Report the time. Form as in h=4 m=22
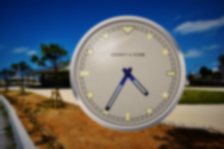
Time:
h=4 m=35
